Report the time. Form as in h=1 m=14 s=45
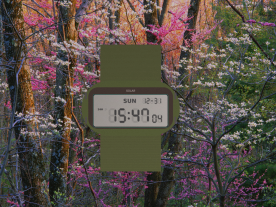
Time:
h=15 m=47 s=4
